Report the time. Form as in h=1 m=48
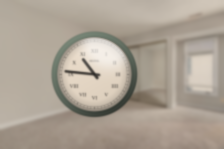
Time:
h=10 m=46
